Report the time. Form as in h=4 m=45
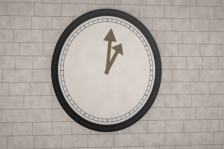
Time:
h=1 m=1
